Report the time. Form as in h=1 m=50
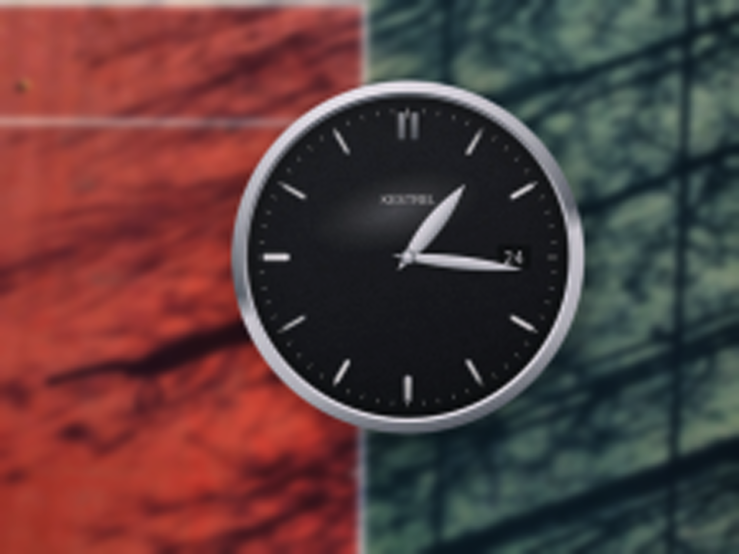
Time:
h=1 m=16
